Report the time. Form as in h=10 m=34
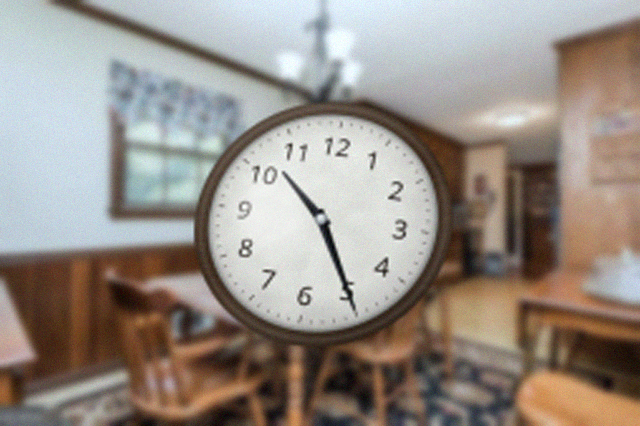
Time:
h=10 m=25
